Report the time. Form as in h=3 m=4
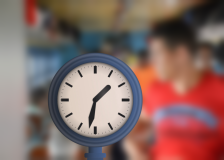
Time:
h=1 m=32
